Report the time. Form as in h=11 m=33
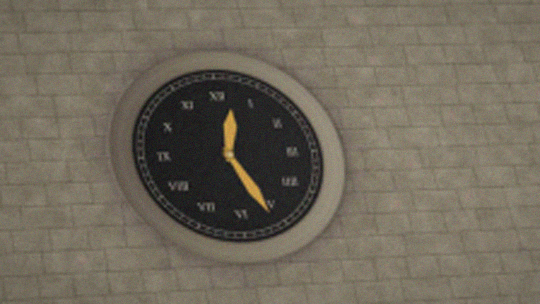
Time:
h=12 m=26
